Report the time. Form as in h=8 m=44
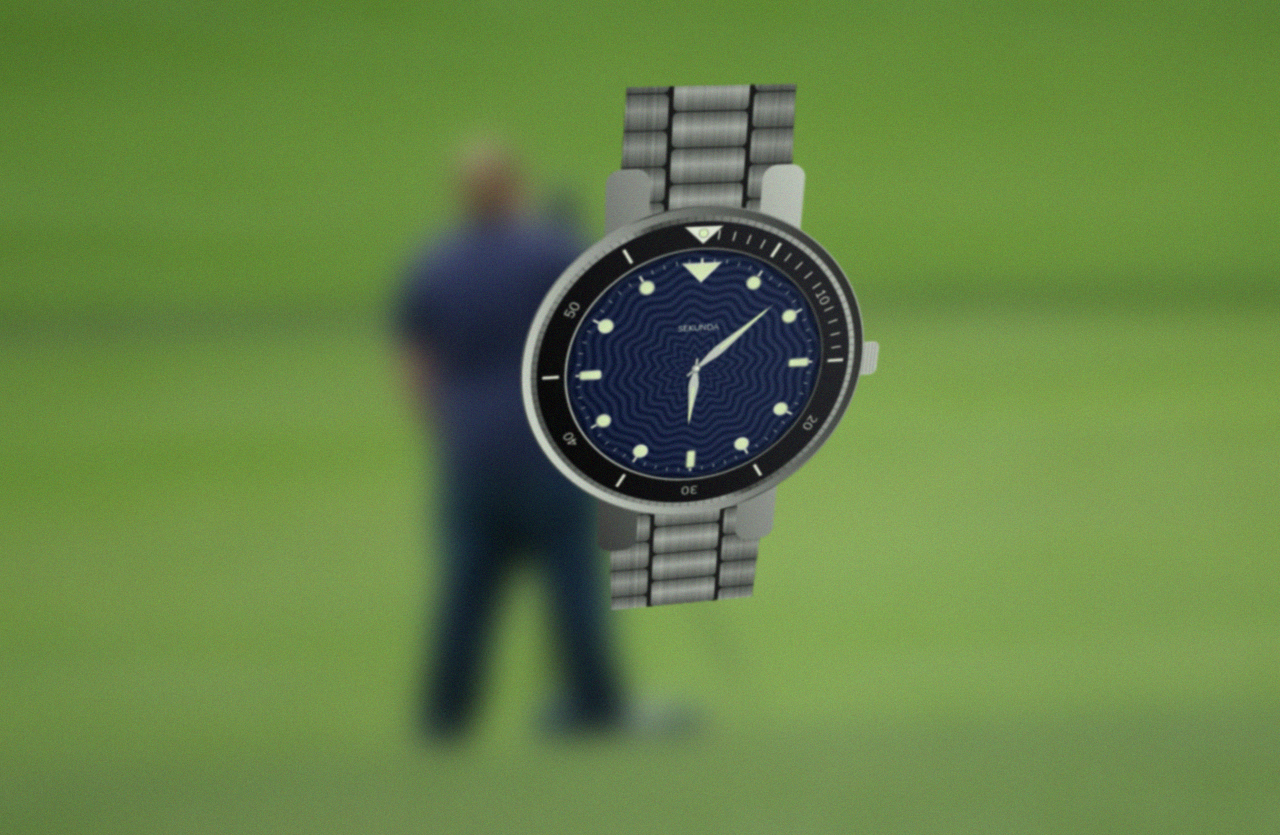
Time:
h=6 m=8
